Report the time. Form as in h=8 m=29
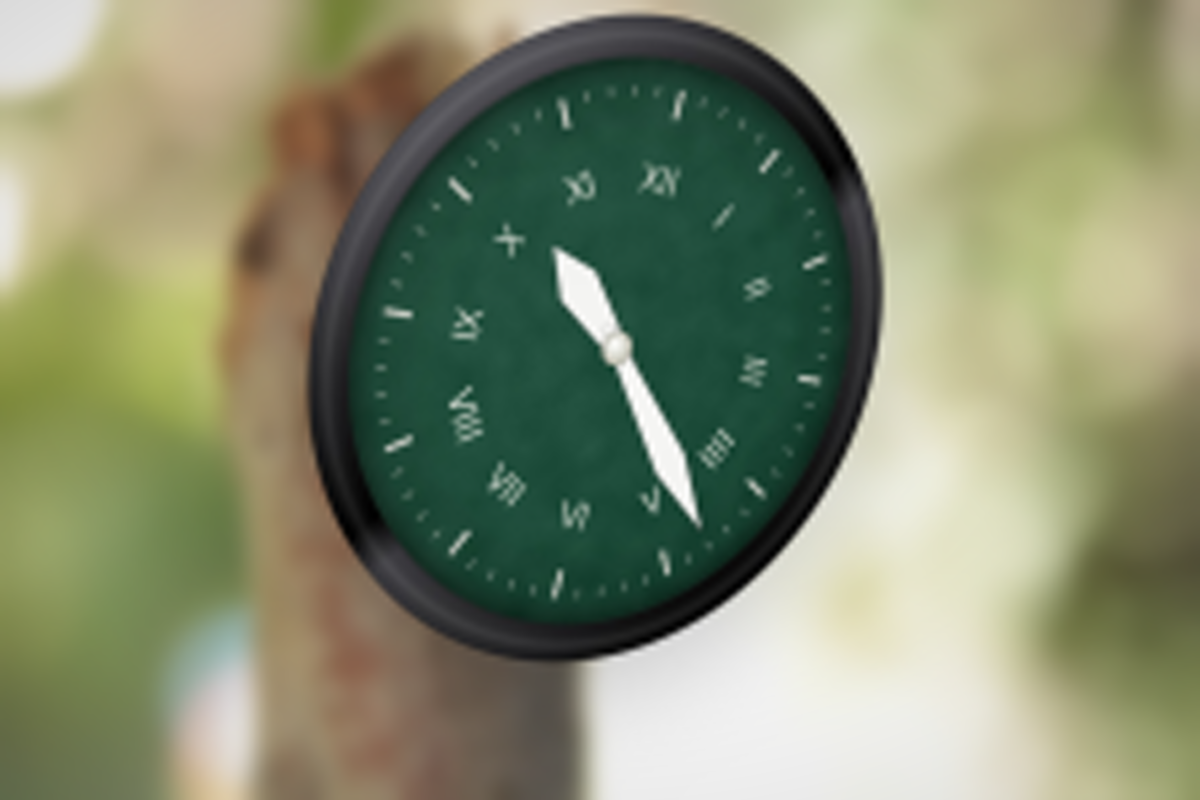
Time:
h=10 m=23
